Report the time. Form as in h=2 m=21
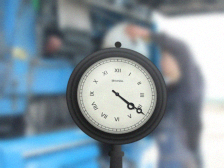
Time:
h=4 m=21
